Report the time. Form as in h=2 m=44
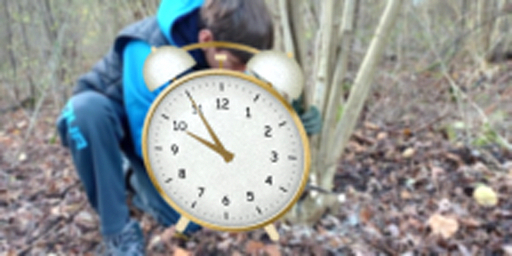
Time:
h=9 m=55
